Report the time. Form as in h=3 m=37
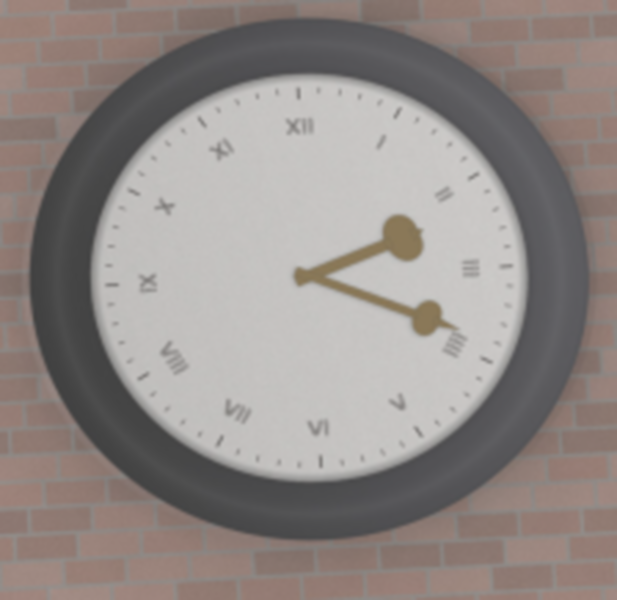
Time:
h=2 m=19
